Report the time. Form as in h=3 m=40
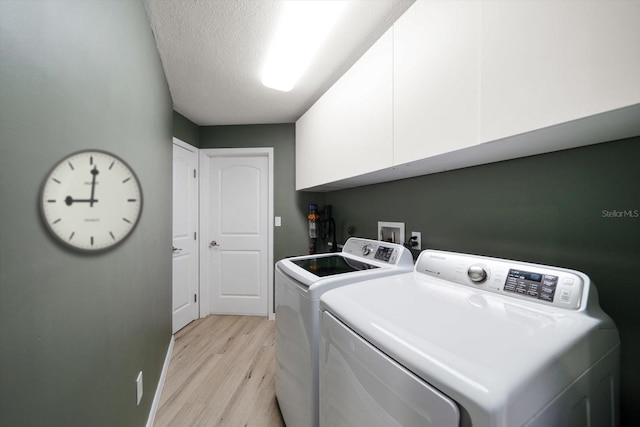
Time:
h=9 m=1
